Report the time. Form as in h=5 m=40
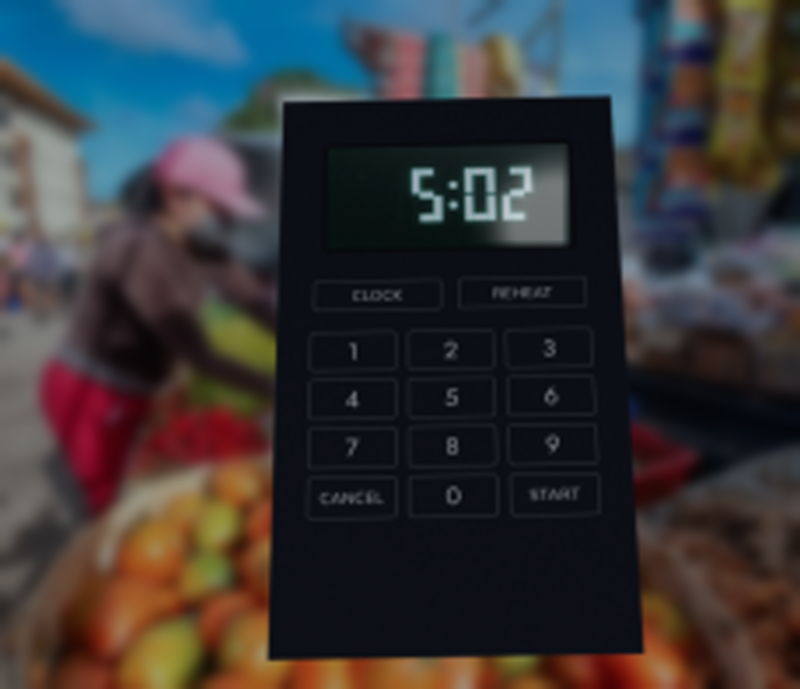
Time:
h=5 m=2
